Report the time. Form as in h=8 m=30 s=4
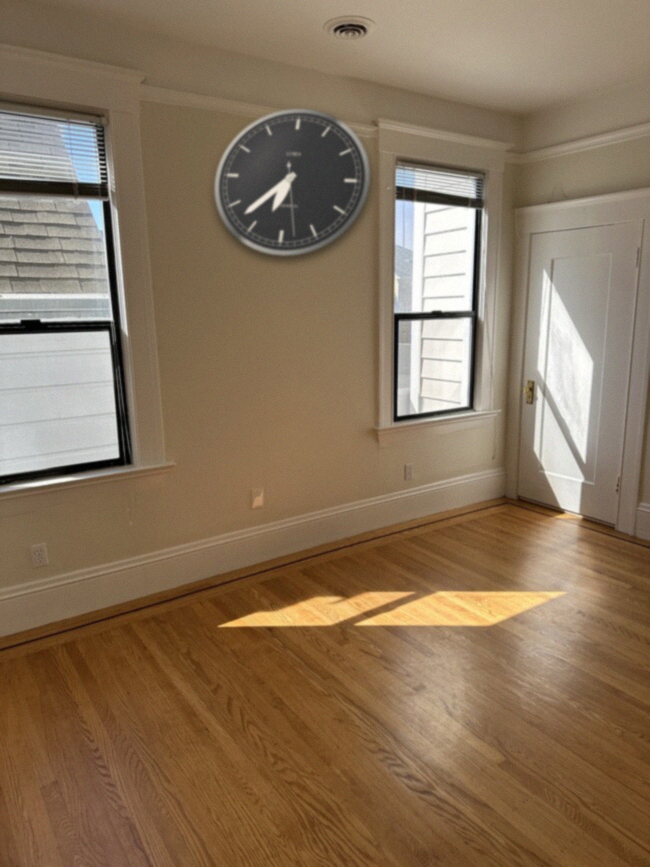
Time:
h=6 m=37 s=28
